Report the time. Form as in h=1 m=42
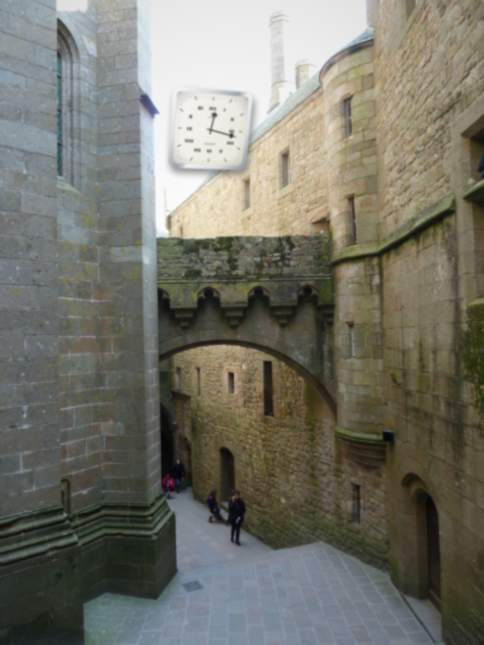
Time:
h=12 m=17
